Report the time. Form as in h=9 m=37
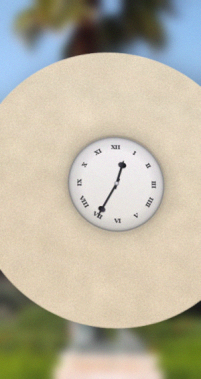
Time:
h=12 m=35
